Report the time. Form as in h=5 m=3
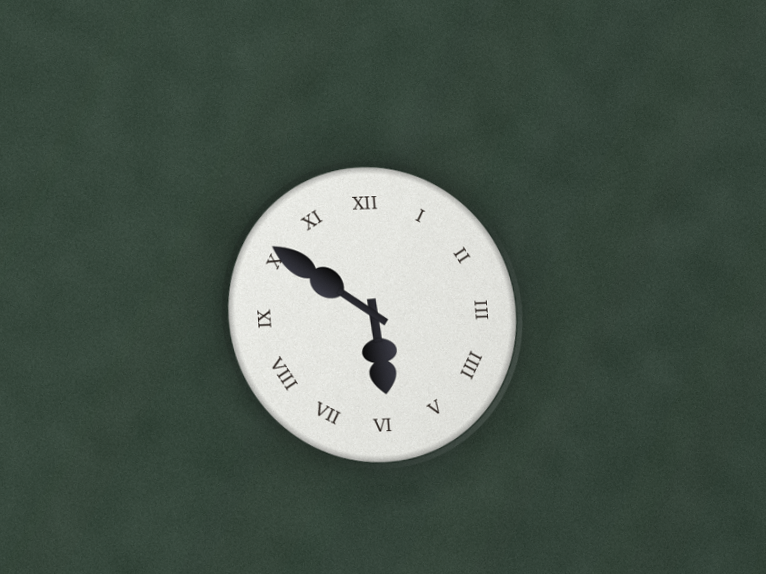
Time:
h=5 m=51
